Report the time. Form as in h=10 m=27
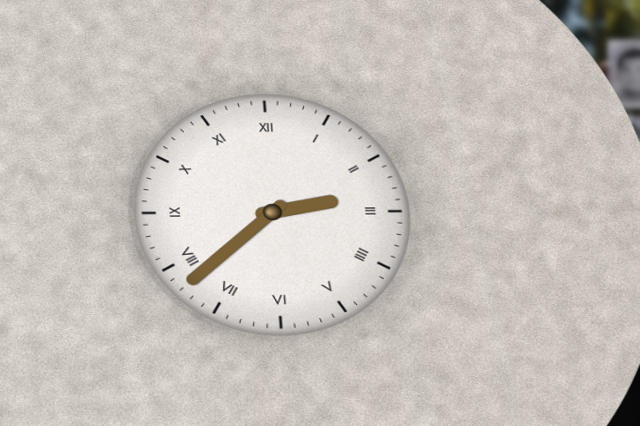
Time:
h=2 m=38
